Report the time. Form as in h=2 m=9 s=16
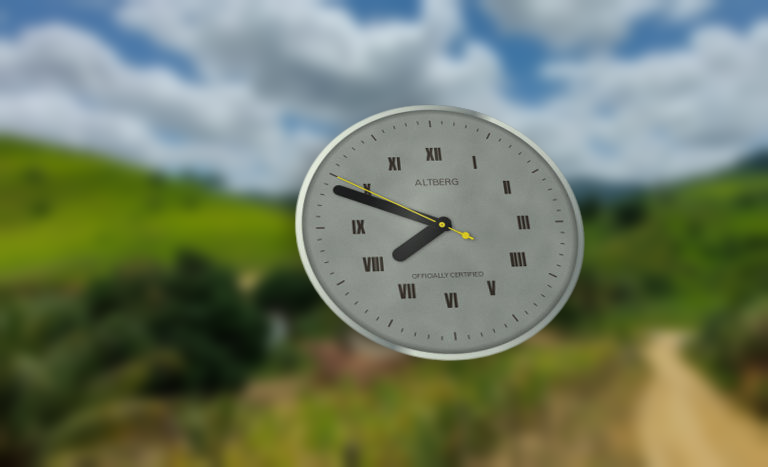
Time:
h=7 m=48 s=50
